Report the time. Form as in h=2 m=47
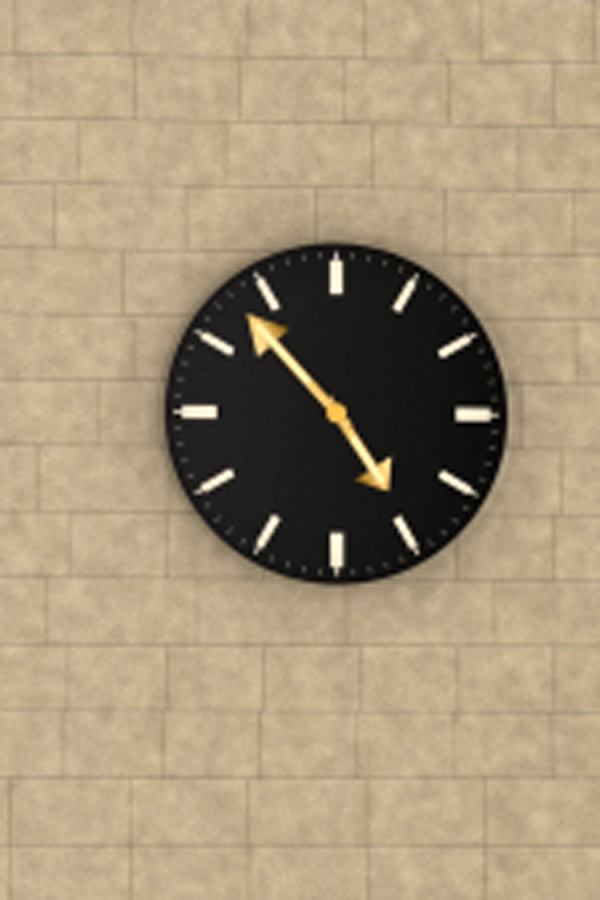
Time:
h=4 m=53
